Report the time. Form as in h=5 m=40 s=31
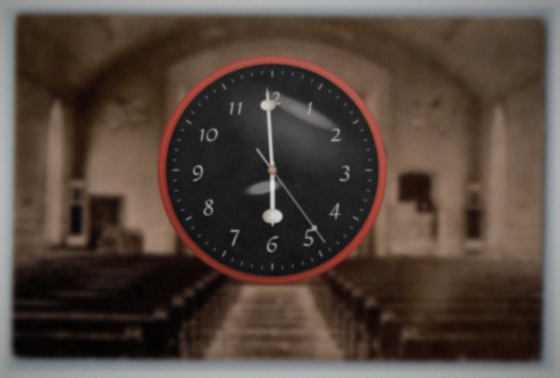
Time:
h=5 m=59 s=24
